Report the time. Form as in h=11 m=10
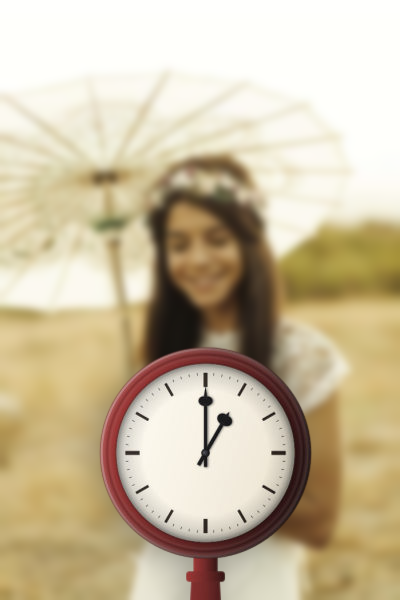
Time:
h=1 m=0
